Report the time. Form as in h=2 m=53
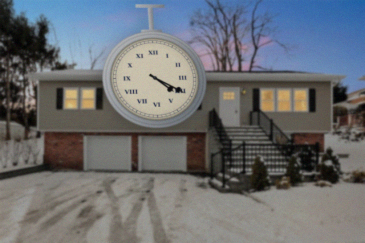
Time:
h=4 m=20
